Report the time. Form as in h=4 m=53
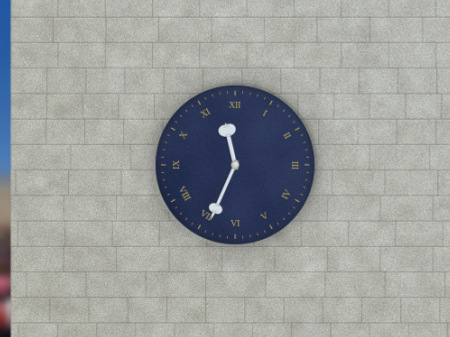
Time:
h=11 m=34
